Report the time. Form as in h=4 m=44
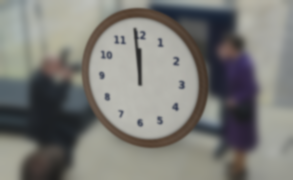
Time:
h=11 m=59
